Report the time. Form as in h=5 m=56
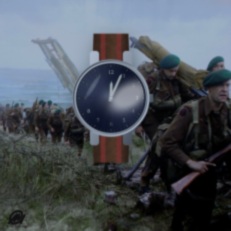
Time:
h=12 m=4
